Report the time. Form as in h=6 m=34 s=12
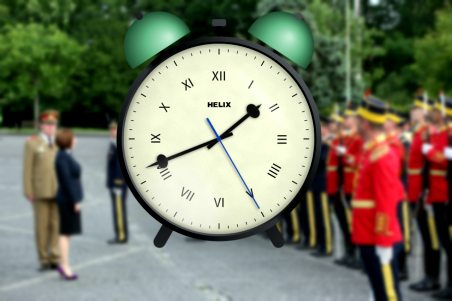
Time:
h=1 m=41 s=25
